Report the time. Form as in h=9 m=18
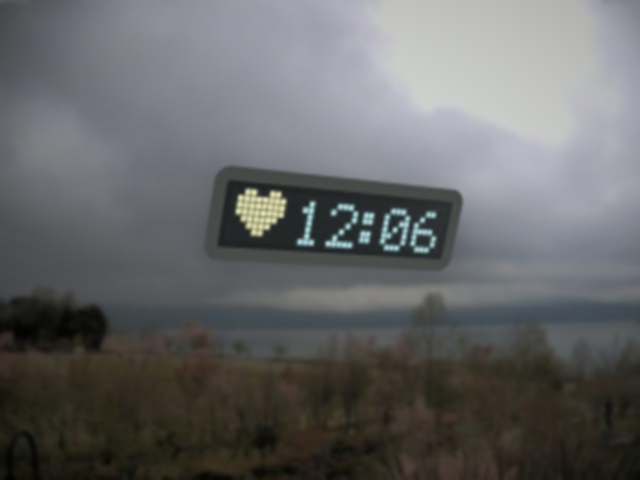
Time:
h=12 m=6
